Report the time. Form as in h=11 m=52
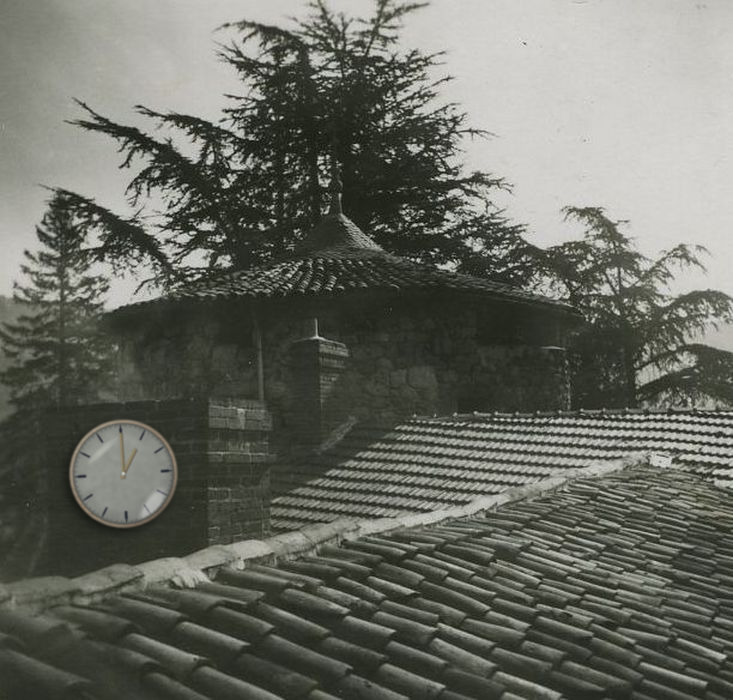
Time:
h=1 m=0
